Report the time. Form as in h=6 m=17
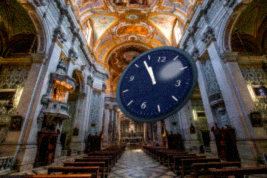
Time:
h=10 m=53
